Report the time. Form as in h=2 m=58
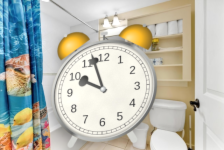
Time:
h=9 m=57
